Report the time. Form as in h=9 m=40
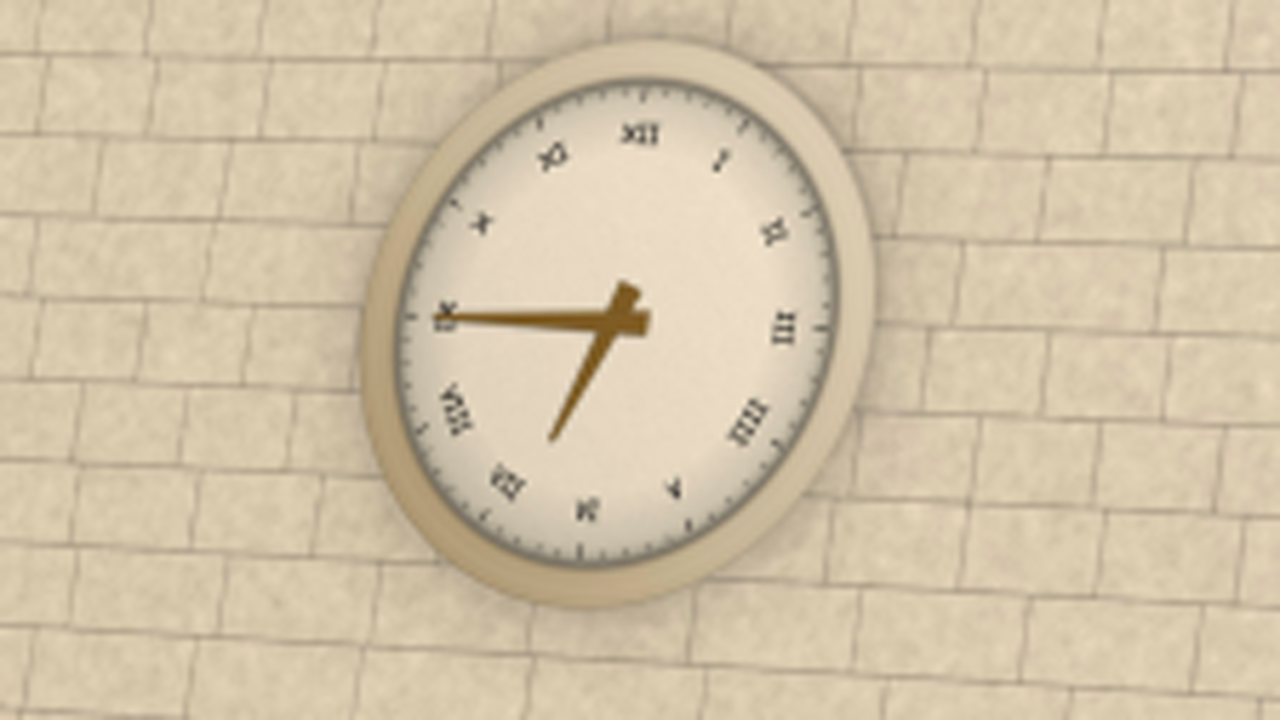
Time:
h=6 m=45
